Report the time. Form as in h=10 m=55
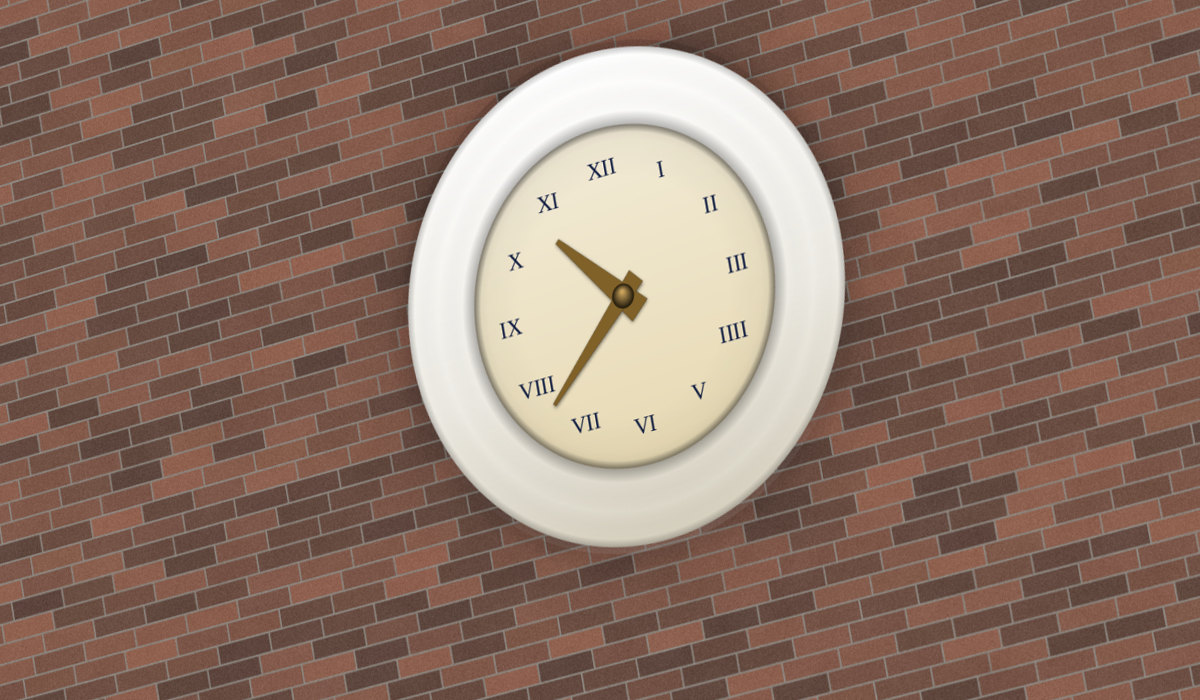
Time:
h=10 m=38
